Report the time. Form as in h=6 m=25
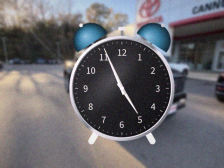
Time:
h=4 m=56
